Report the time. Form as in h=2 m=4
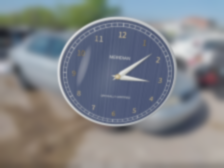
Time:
h=3 m=8
